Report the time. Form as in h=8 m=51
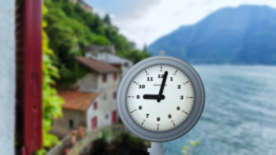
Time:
h=9 m=2
